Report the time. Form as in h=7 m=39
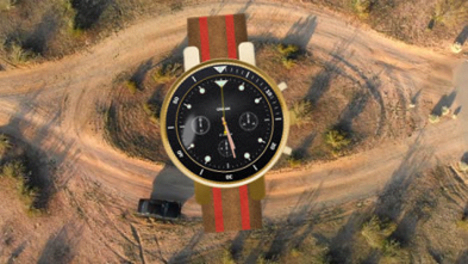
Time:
h=5 m=28
